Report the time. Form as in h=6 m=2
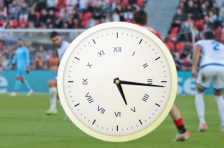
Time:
h=5 m=16
